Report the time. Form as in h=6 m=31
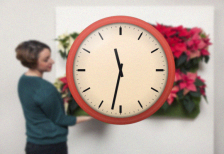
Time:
h=11 m=32
